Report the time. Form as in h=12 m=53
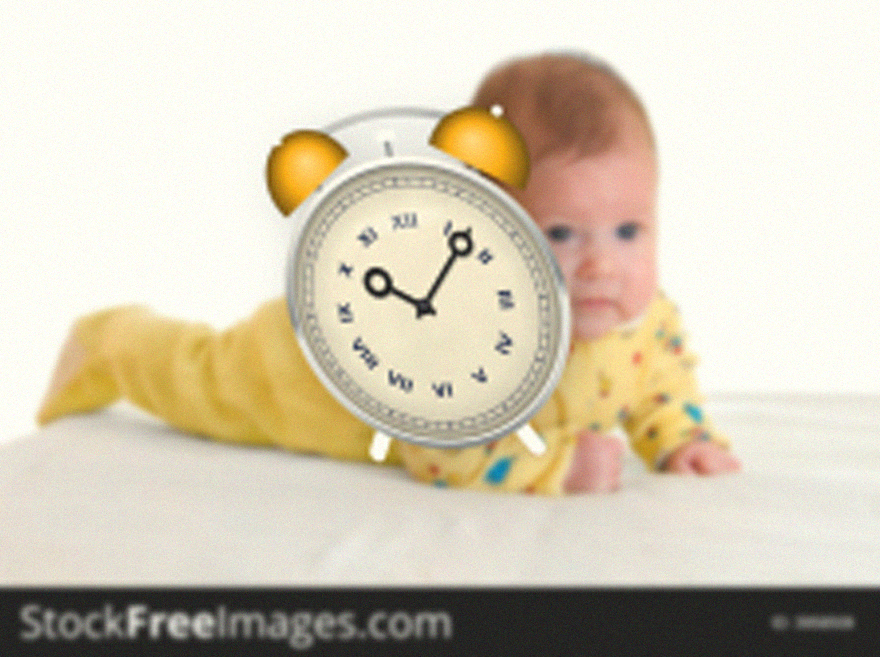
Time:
h=10 m=7
